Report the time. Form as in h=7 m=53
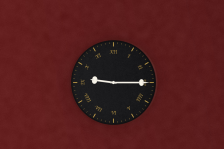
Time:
h=9 m=15
